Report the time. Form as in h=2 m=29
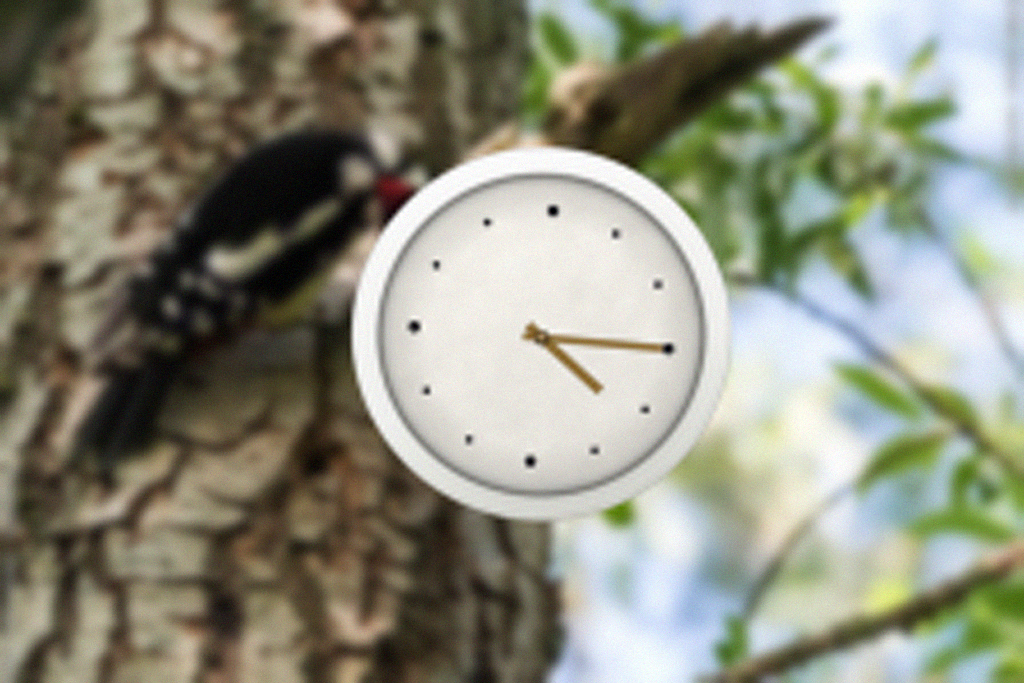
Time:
h=4 m=15
